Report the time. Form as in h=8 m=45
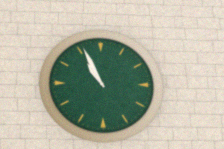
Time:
h=10 m=56
